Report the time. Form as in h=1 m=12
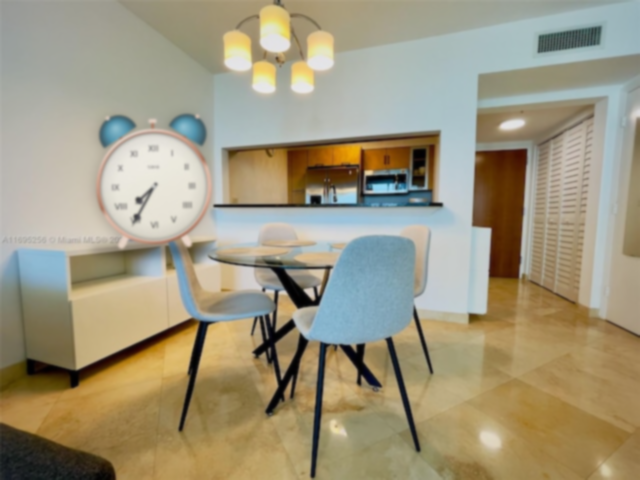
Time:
h=7 m=35
